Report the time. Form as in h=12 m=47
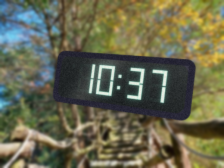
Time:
h=10 m=37
